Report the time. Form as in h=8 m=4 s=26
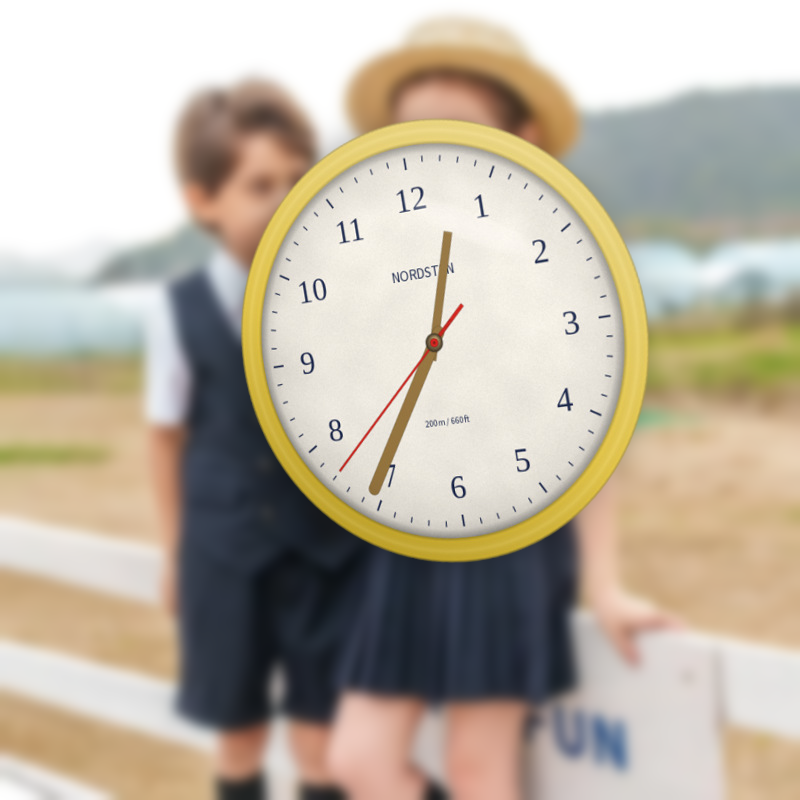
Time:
h=12 m=35 s=38
